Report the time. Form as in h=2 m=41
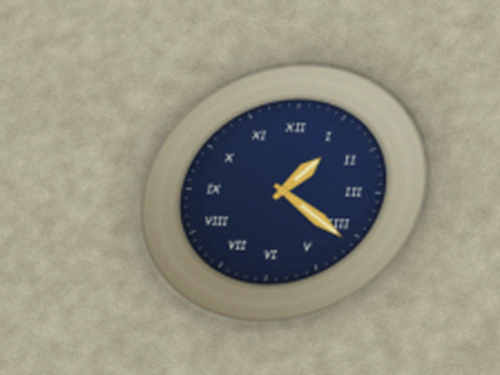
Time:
h=1 m=21
